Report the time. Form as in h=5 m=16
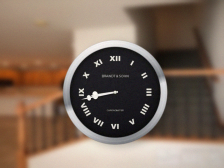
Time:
h=8 m=43
